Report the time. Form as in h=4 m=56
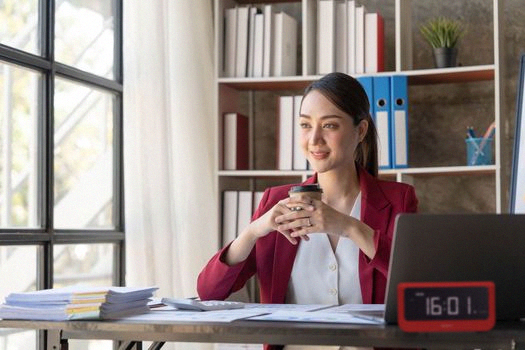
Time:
h=16 m=1
